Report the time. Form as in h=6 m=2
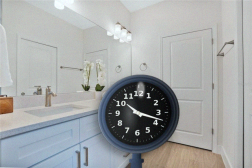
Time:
h=10 m=18
